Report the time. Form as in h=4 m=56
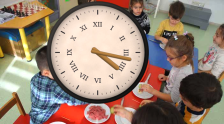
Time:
h=4 m=17
